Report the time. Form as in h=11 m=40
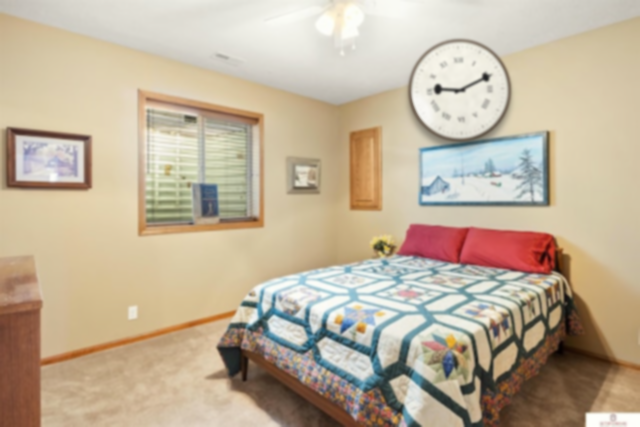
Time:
h=9 m=11
